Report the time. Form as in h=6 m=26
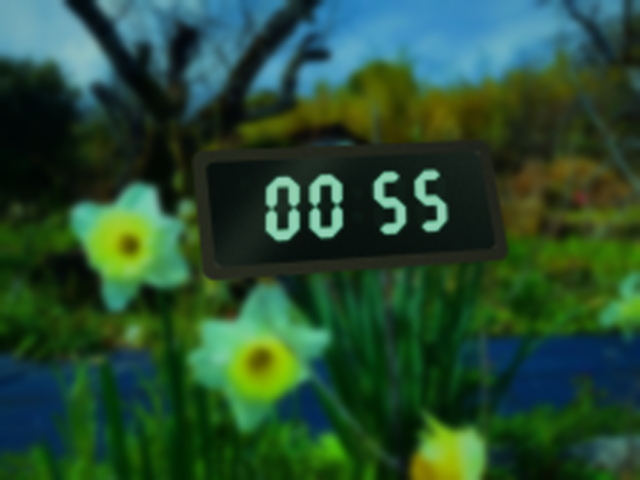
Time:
h=0 m=55
